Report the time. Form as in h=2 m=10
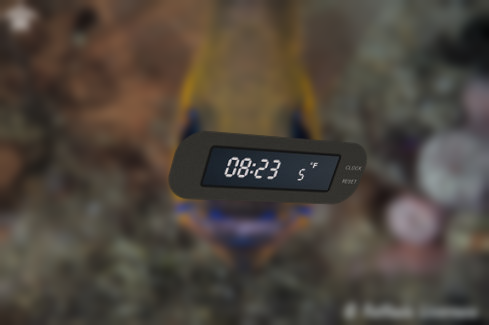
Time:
h=8 m=23
